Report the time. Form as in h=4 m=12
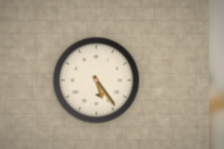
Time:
h=5 m=24
